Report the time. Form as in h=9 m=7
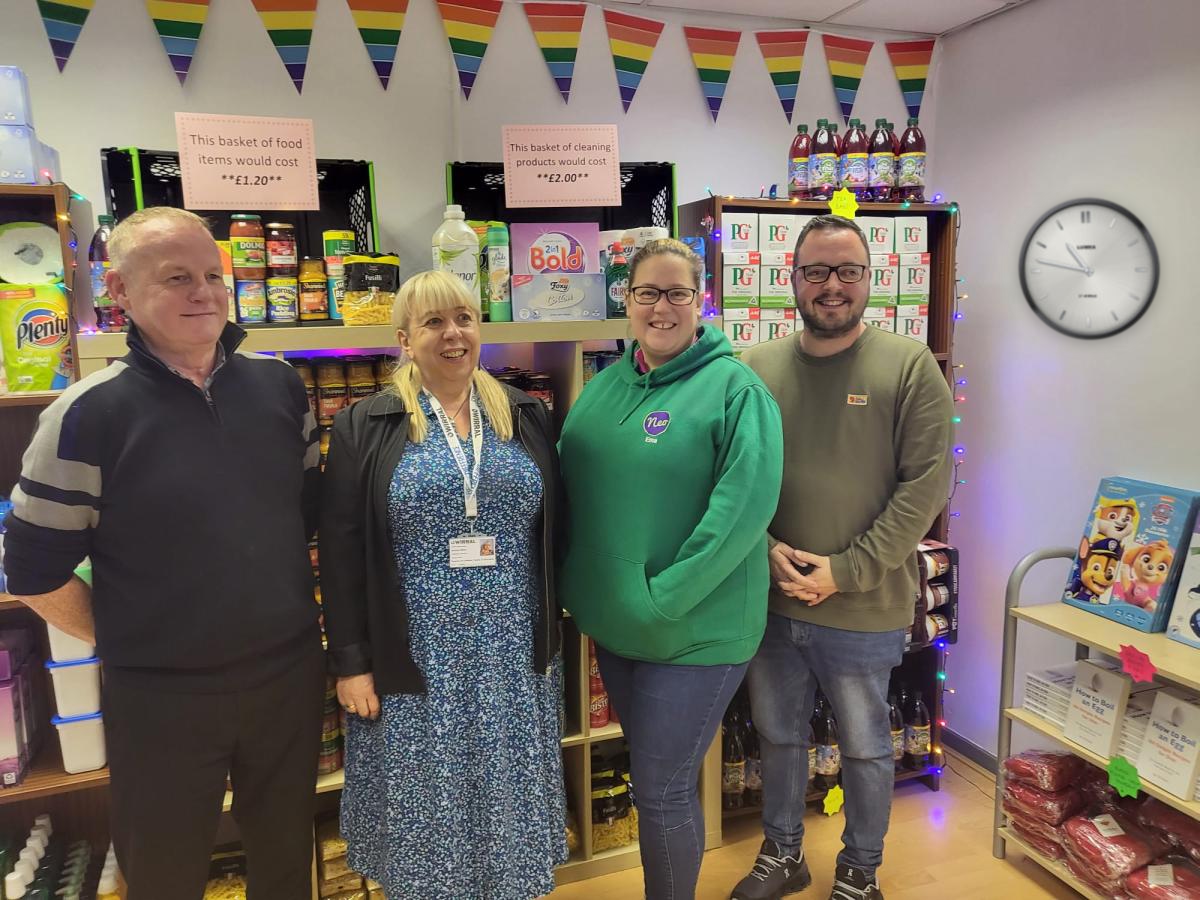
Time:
h=10 m=47
